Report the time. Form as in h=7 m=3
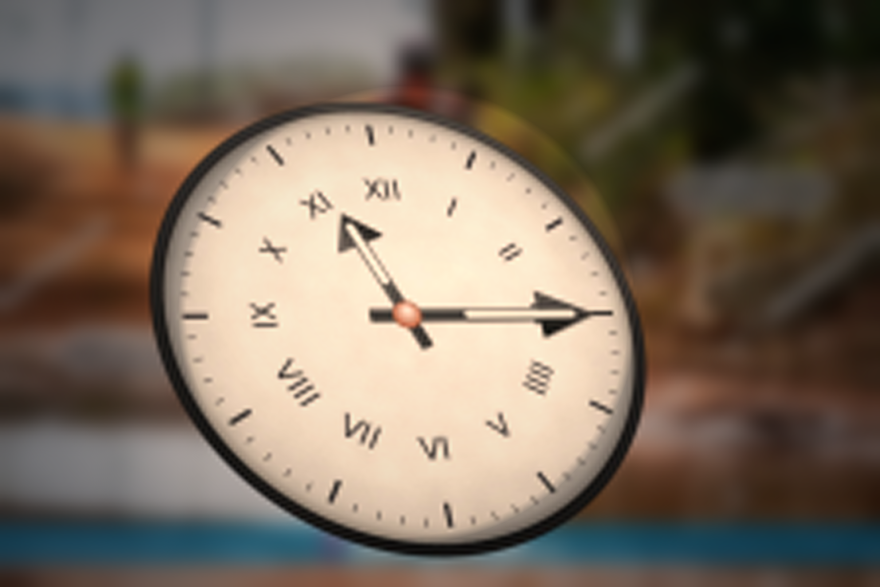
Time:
h=11 m=15
